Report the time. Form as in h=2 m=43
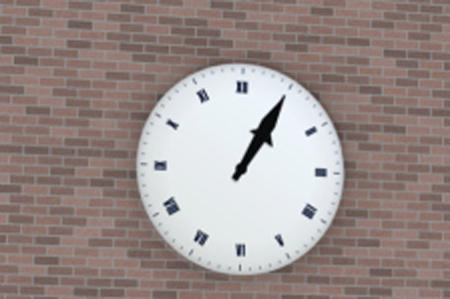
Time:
h=1 m=5
